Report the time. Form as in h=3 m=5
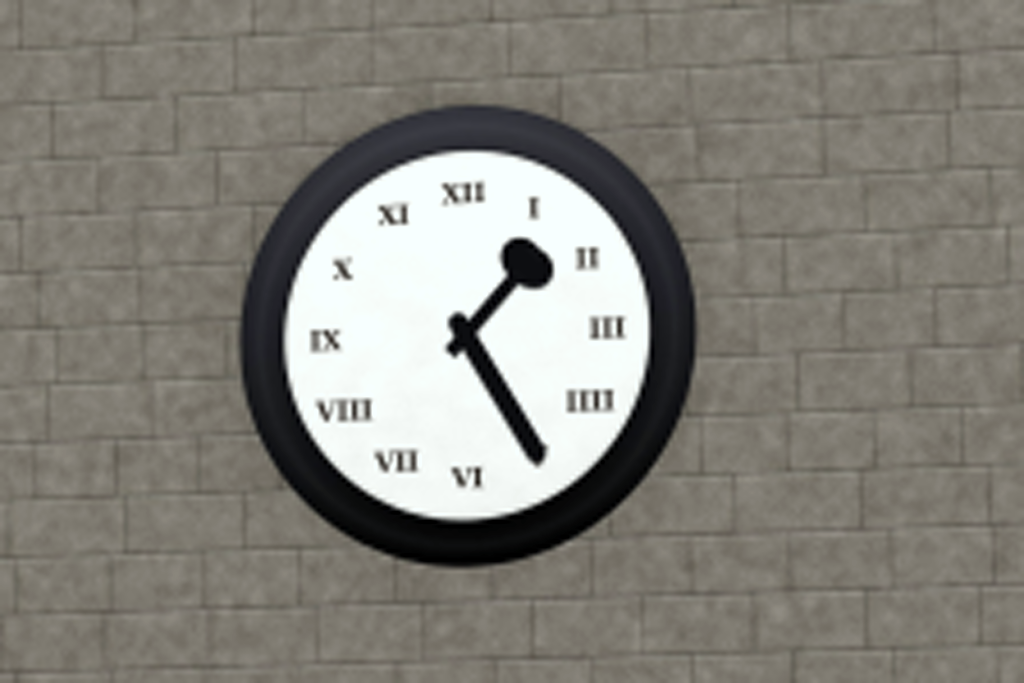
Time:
h=1 m=25
